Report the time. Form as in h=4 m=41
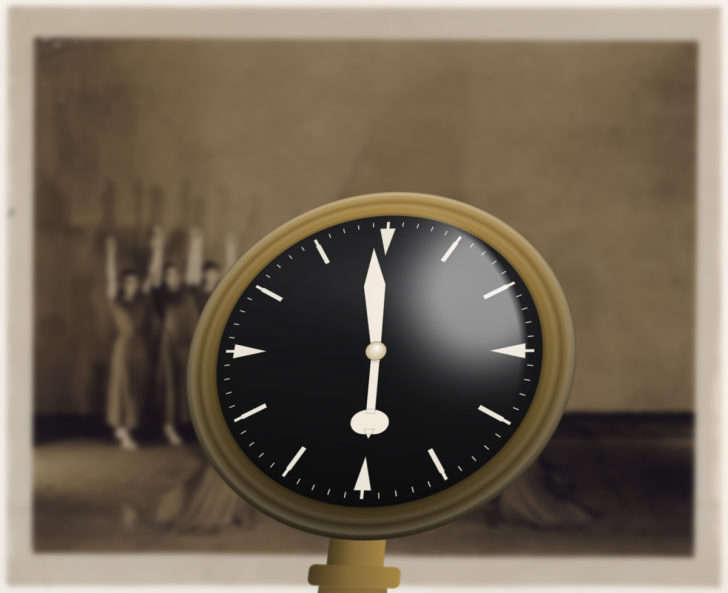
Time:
h=5 m=59
